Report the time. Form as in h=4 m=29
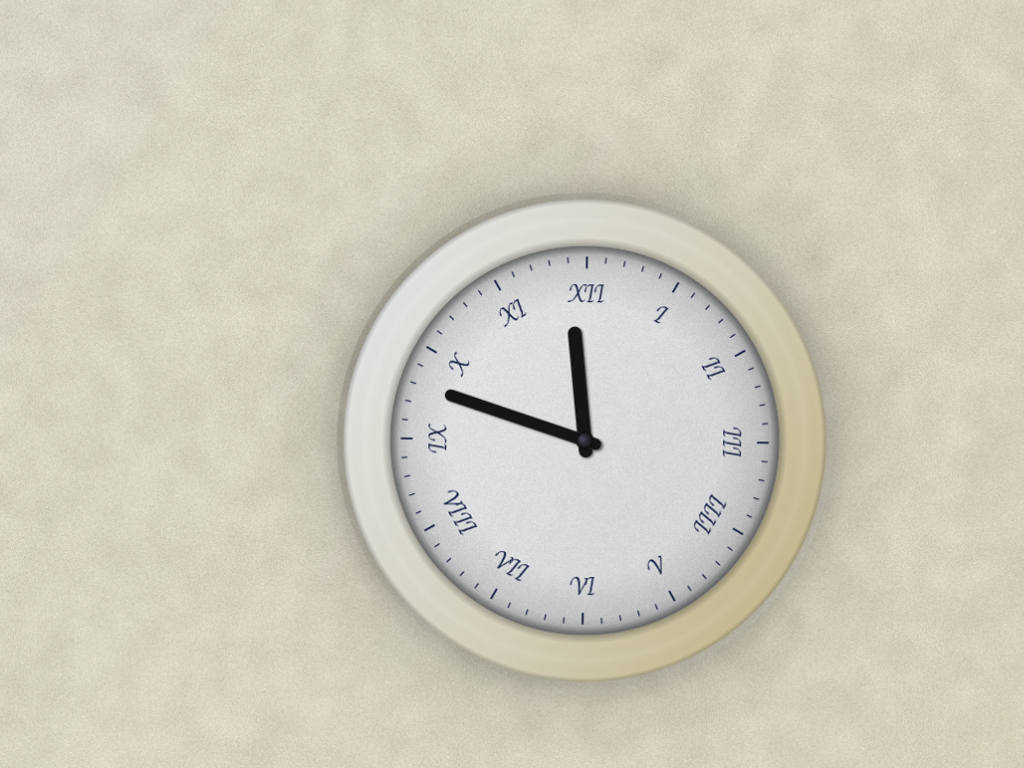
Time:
h=11 m=48
